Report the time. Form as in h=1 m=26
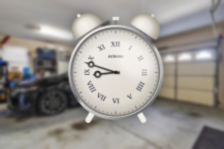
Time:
h=8 m=48
